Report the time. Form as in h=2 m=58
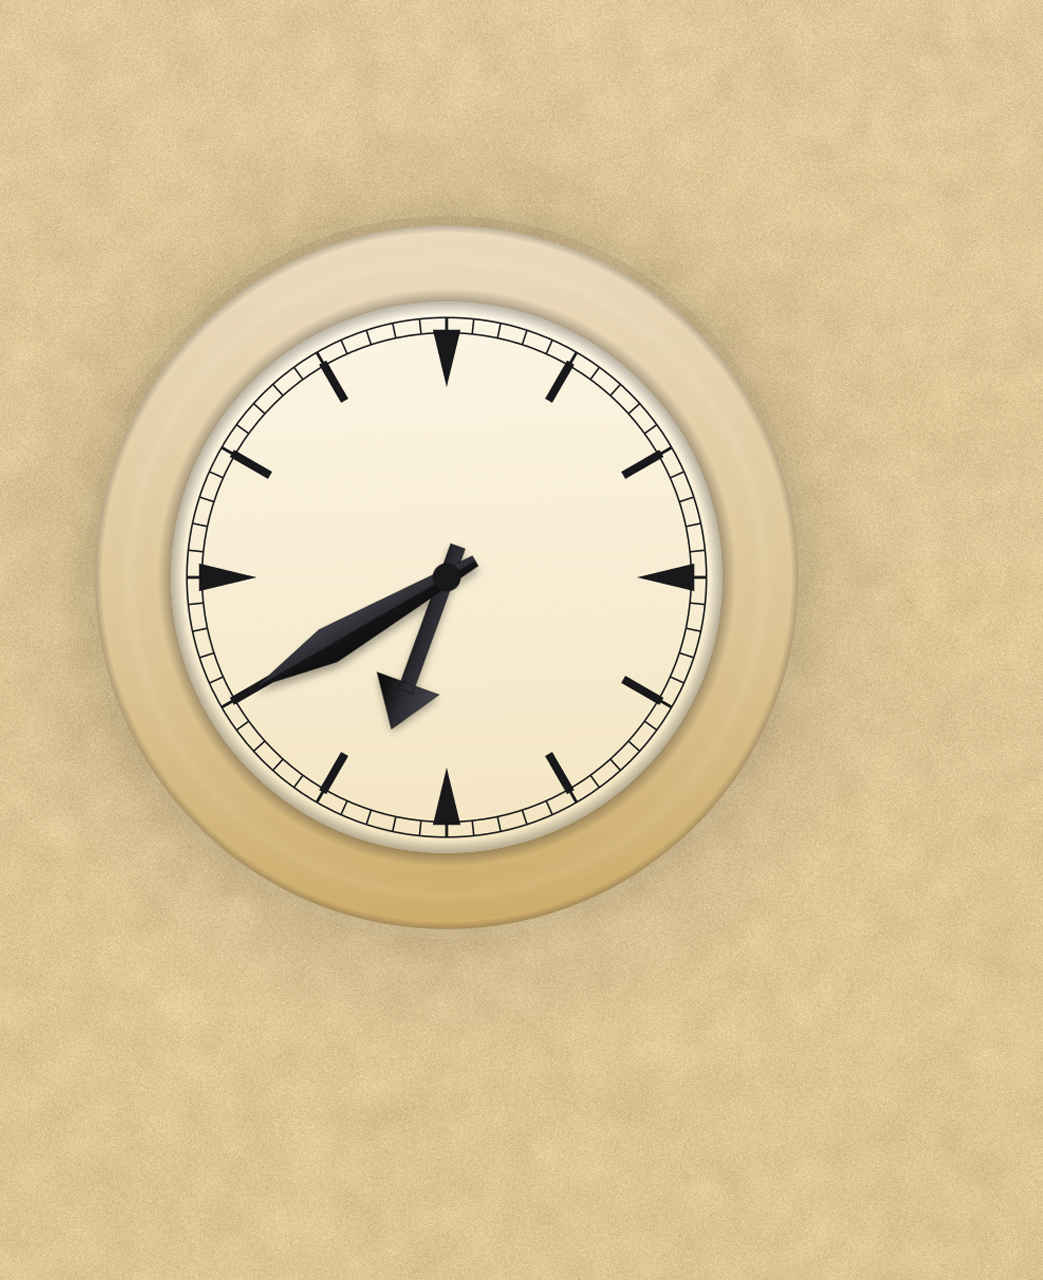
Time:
h=6 m=40
